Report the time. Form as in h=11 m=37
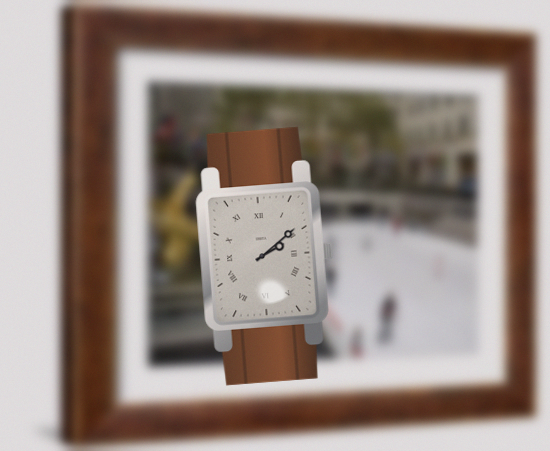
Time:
h=2 m=9
